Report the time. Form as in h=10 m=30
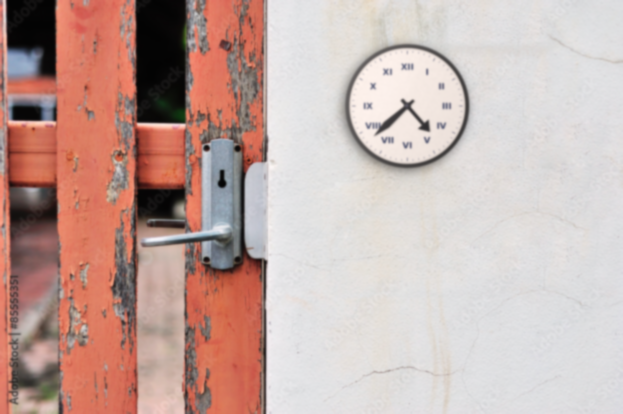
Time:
h=4 m=38
